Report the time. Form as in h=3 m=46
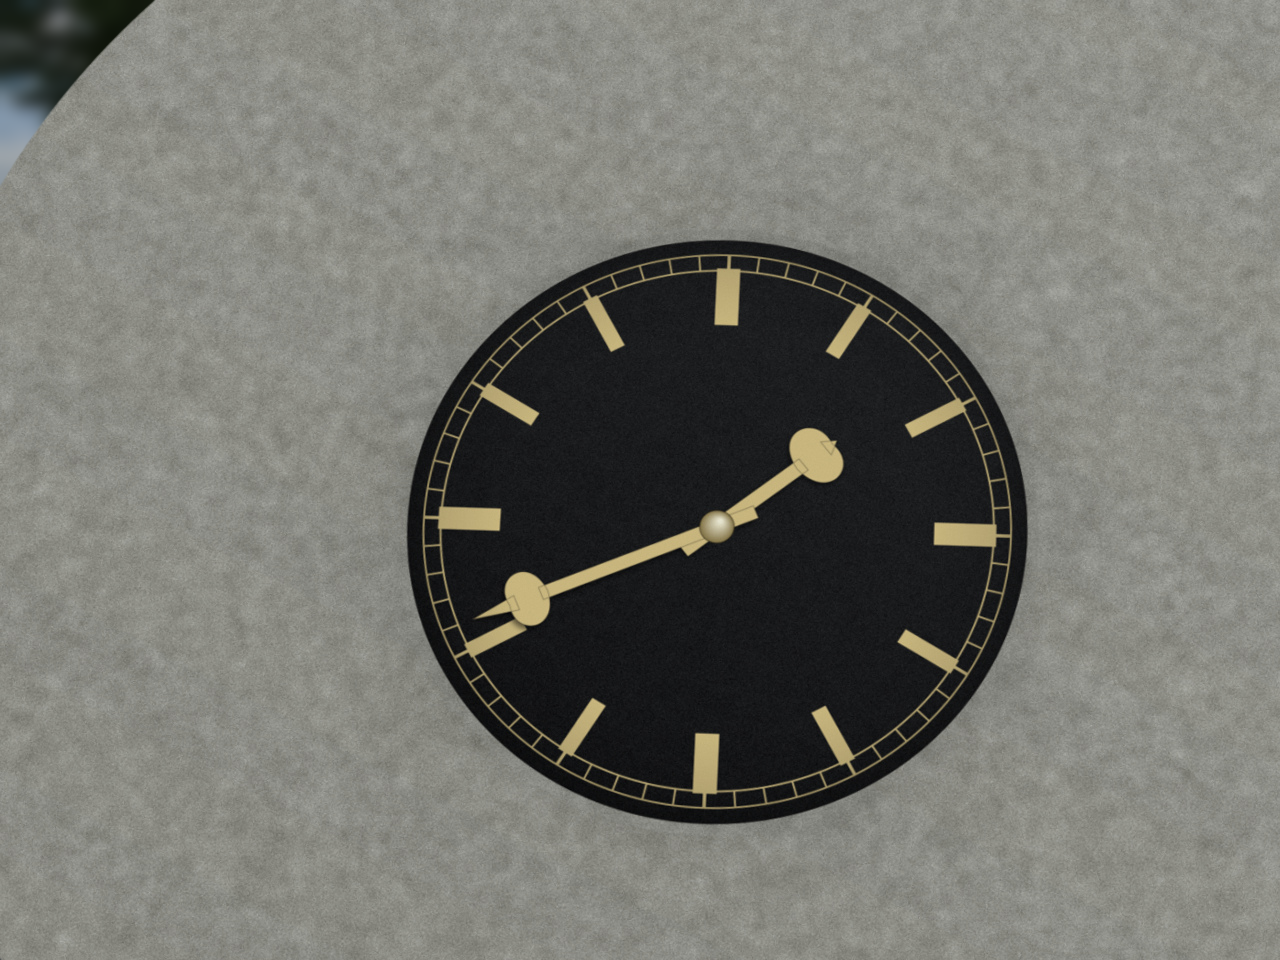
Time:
h=1 m=41
